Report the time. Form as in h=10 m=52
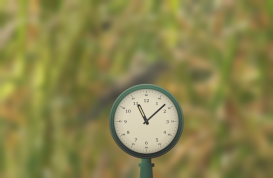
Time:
h=11 m=8
